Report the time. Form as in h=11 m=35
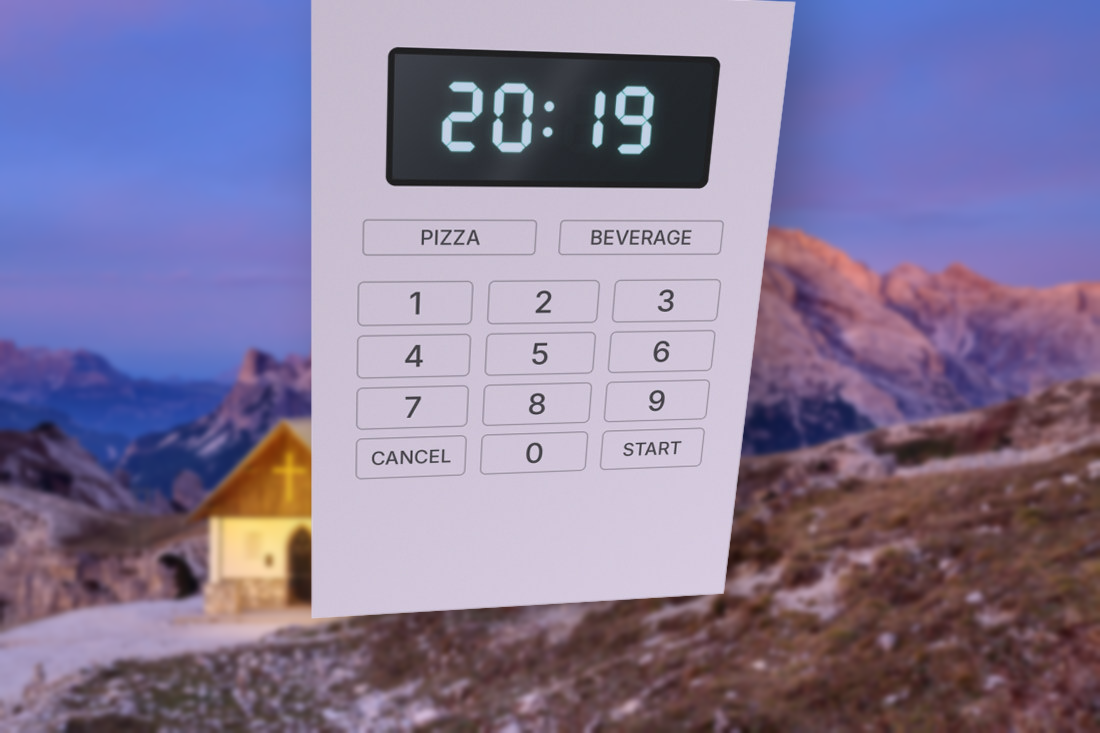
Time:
h=20 m=19
